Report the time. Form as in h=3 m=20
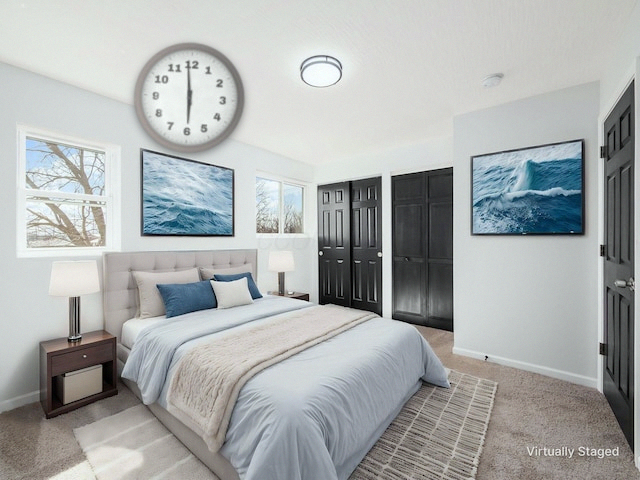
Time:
h=5 m=59
